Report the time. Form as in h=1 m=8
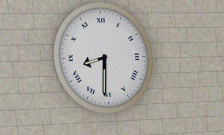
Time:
h=8 m=31
